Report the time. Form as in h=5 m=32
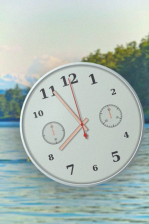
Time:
h=7 m=56
